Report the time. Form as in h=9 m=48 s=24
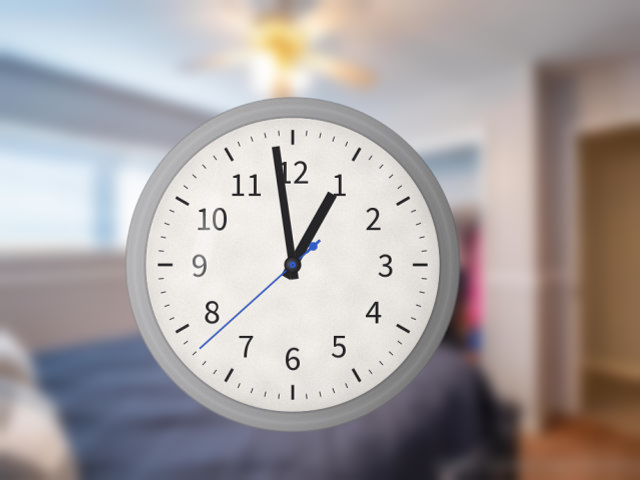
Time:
h=12 m=58 s=38
